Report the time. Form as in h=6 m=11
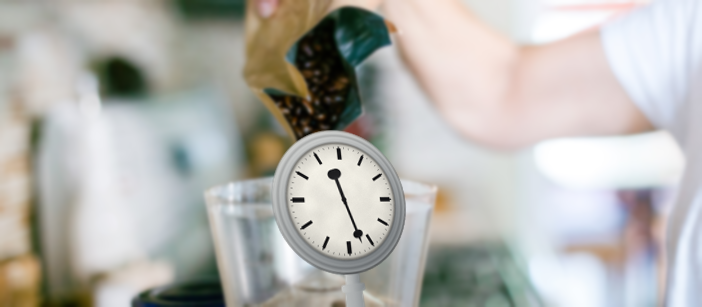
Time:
h=11 m=27
